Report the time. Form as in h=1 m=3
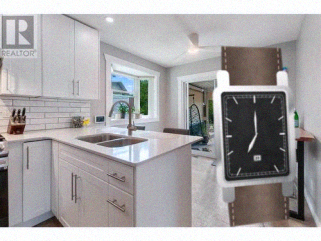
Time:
h=7 m=0
